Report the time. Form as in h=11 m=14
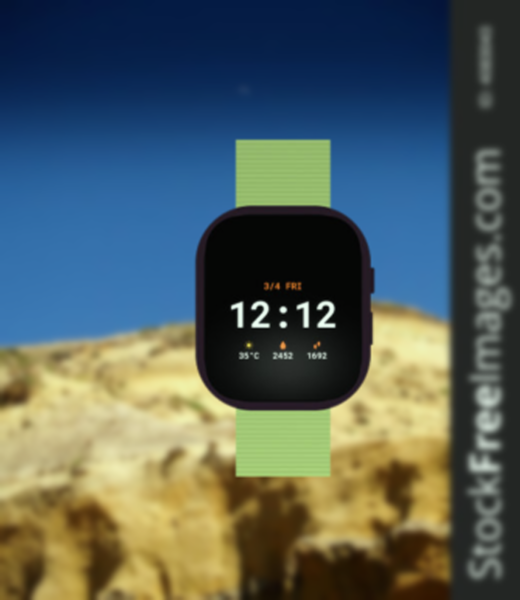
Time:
h=12 m=12
